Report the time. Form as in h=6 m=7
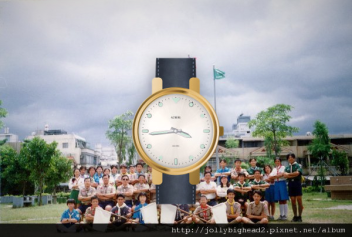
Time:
h=3 m=44
